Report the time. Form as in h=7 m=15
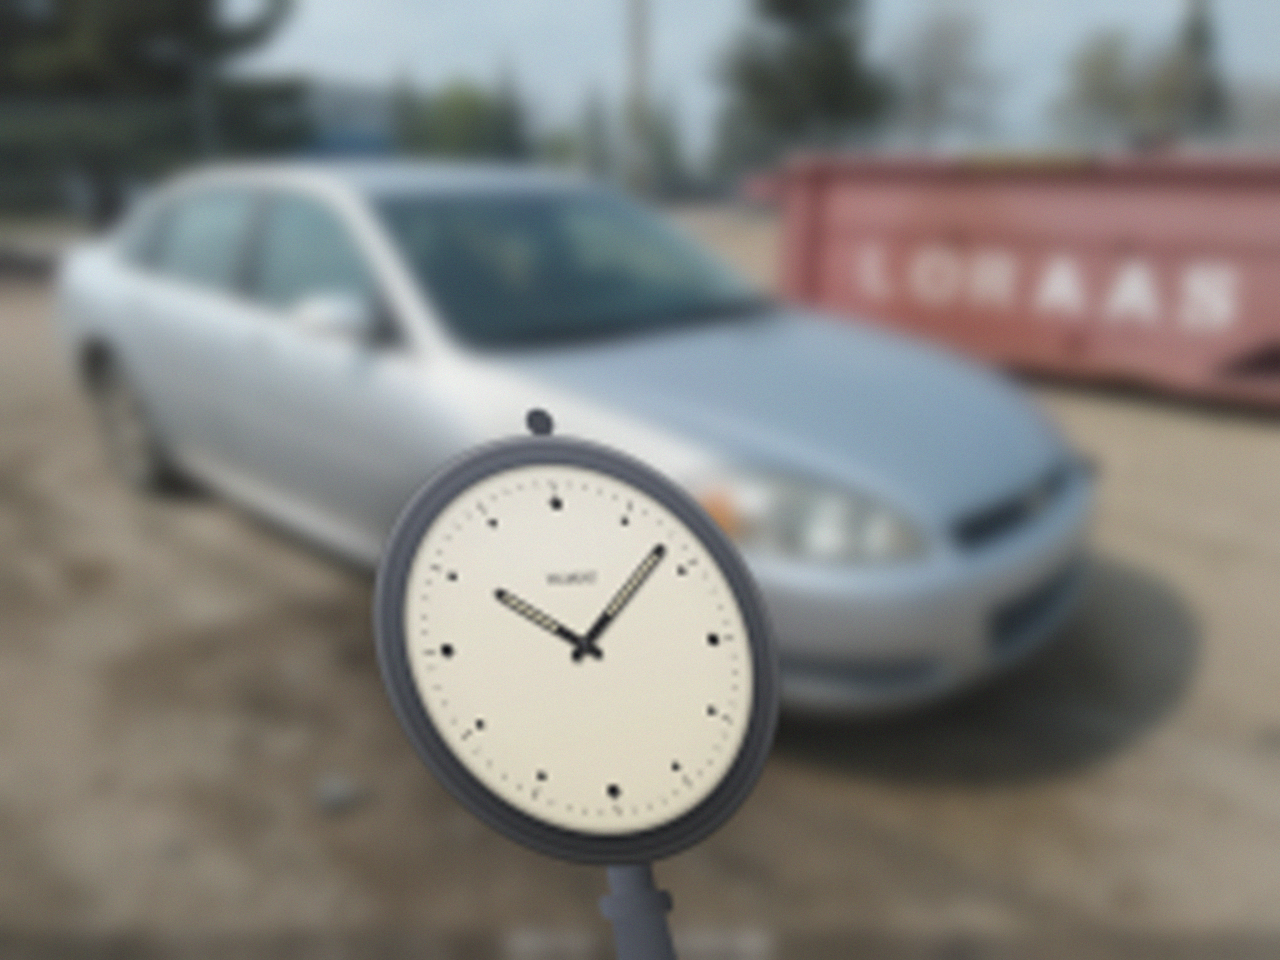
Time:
h=10 m=8
